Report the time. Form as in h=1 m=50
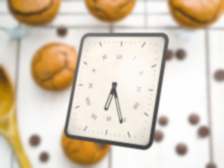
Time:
h=6 m=26
